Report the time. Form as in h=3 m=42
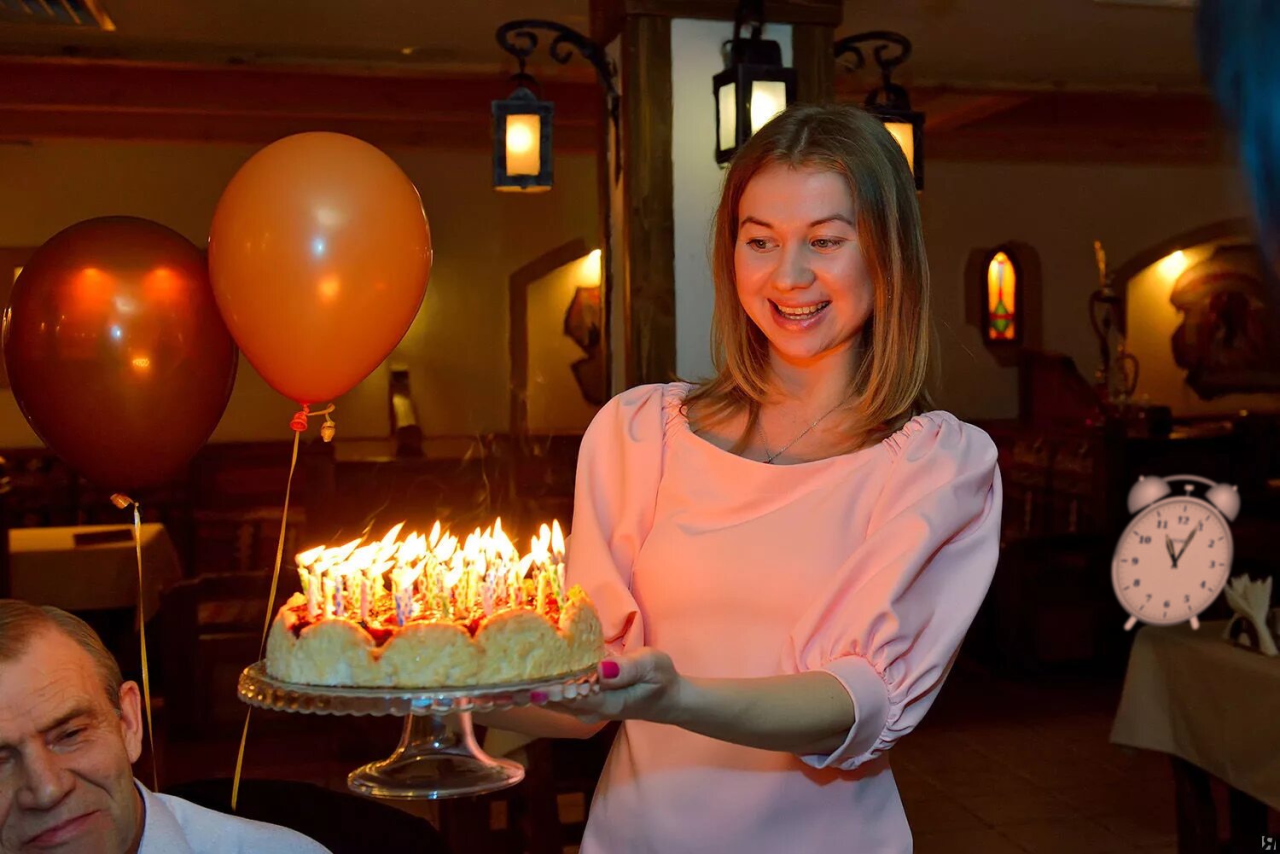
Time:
h=11 m=4
